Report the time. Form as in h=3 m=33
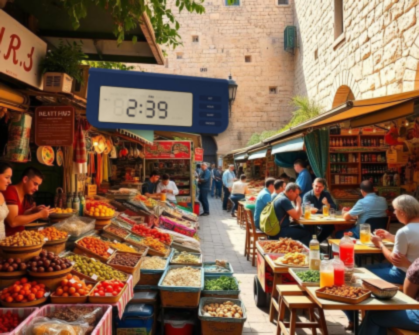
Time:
h=2 m=39
